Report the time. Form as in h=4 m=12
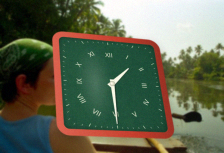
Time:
h=1 m=30
